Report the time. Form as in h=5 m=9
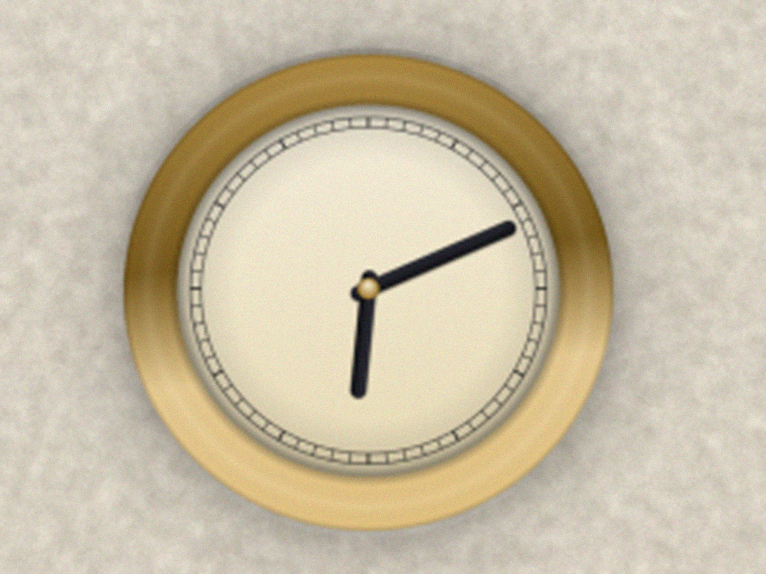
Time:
h=6 m=11
